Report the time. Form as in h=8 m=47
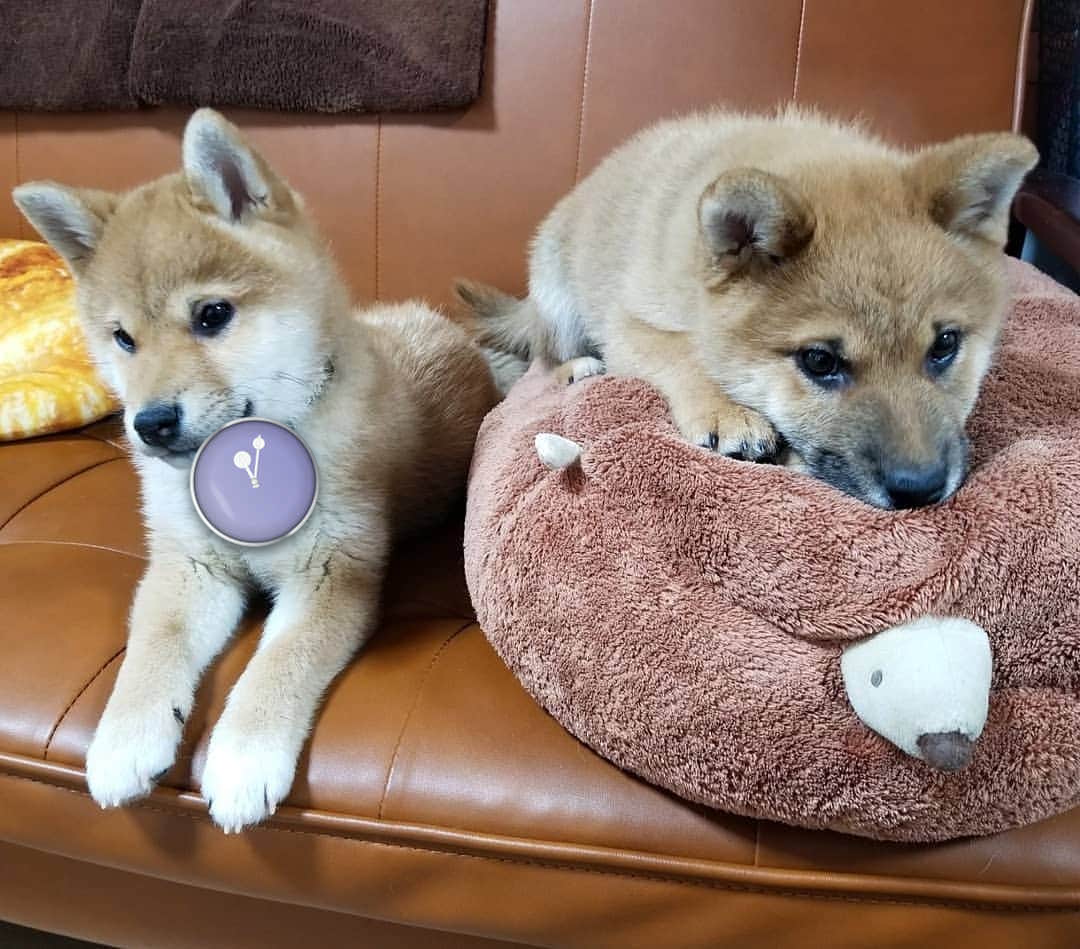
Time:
h=11 m=1
